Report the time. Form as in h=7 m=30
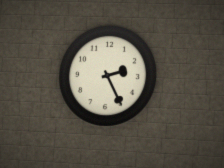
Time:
h=2 m=25
